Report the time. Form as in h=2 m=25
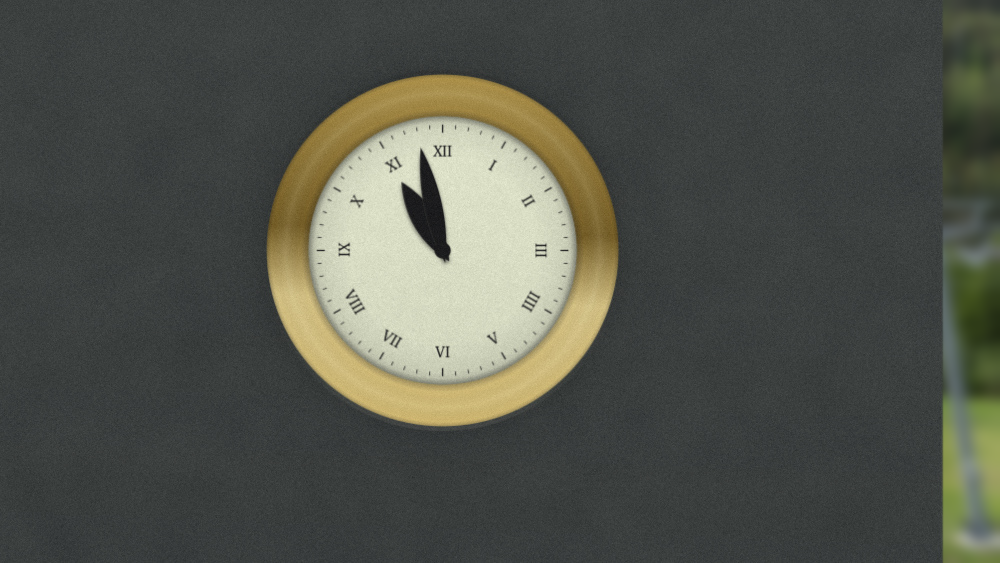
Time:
h=10 m=58
